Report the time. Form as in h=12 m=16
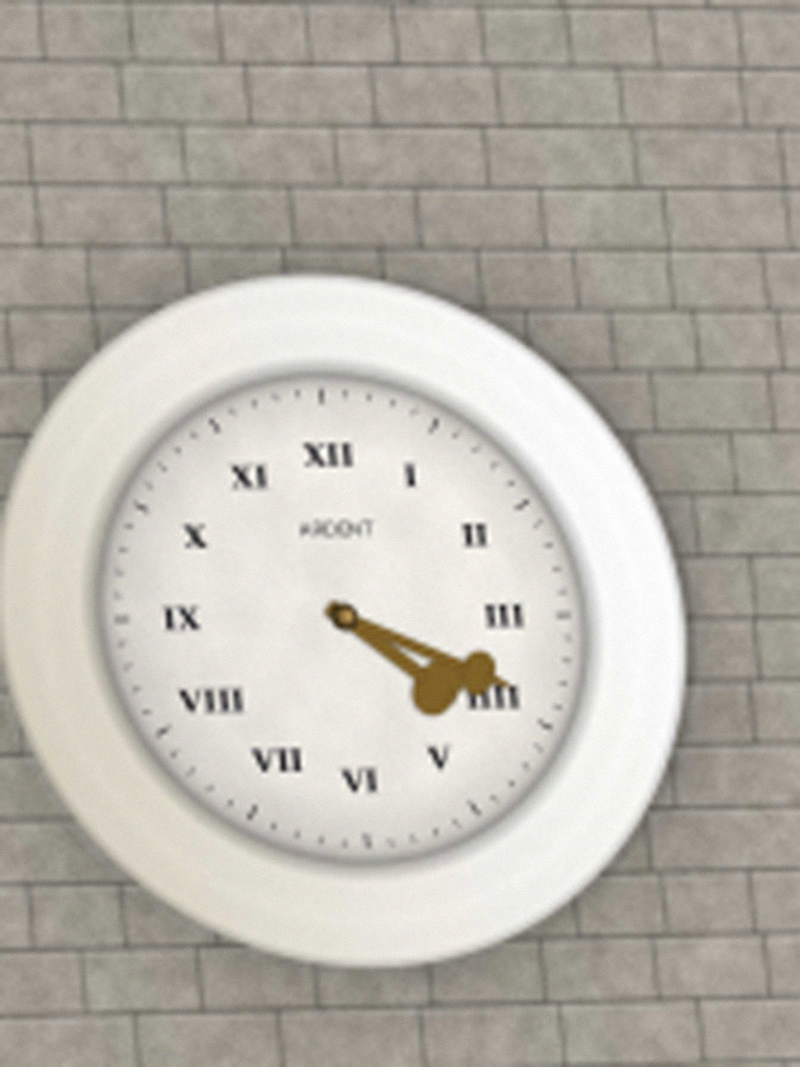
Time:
h=4 m=19
